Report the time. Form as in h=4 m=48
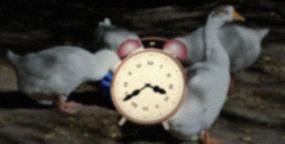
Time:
h=3 m=39
